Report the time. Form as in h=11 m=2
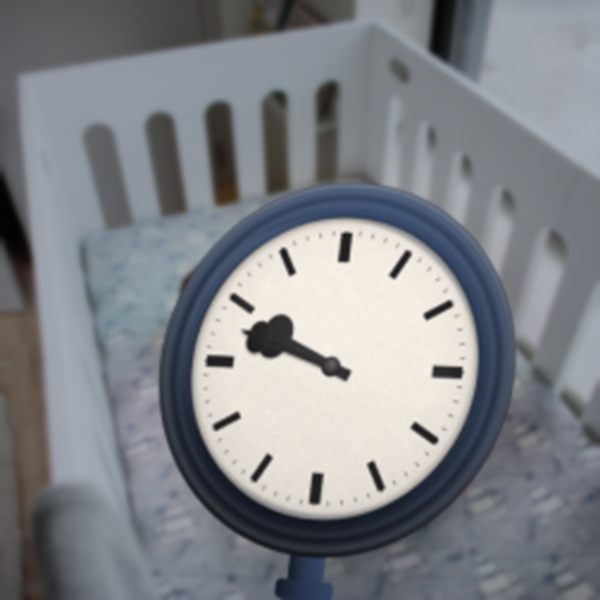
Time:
h=9 m=48
